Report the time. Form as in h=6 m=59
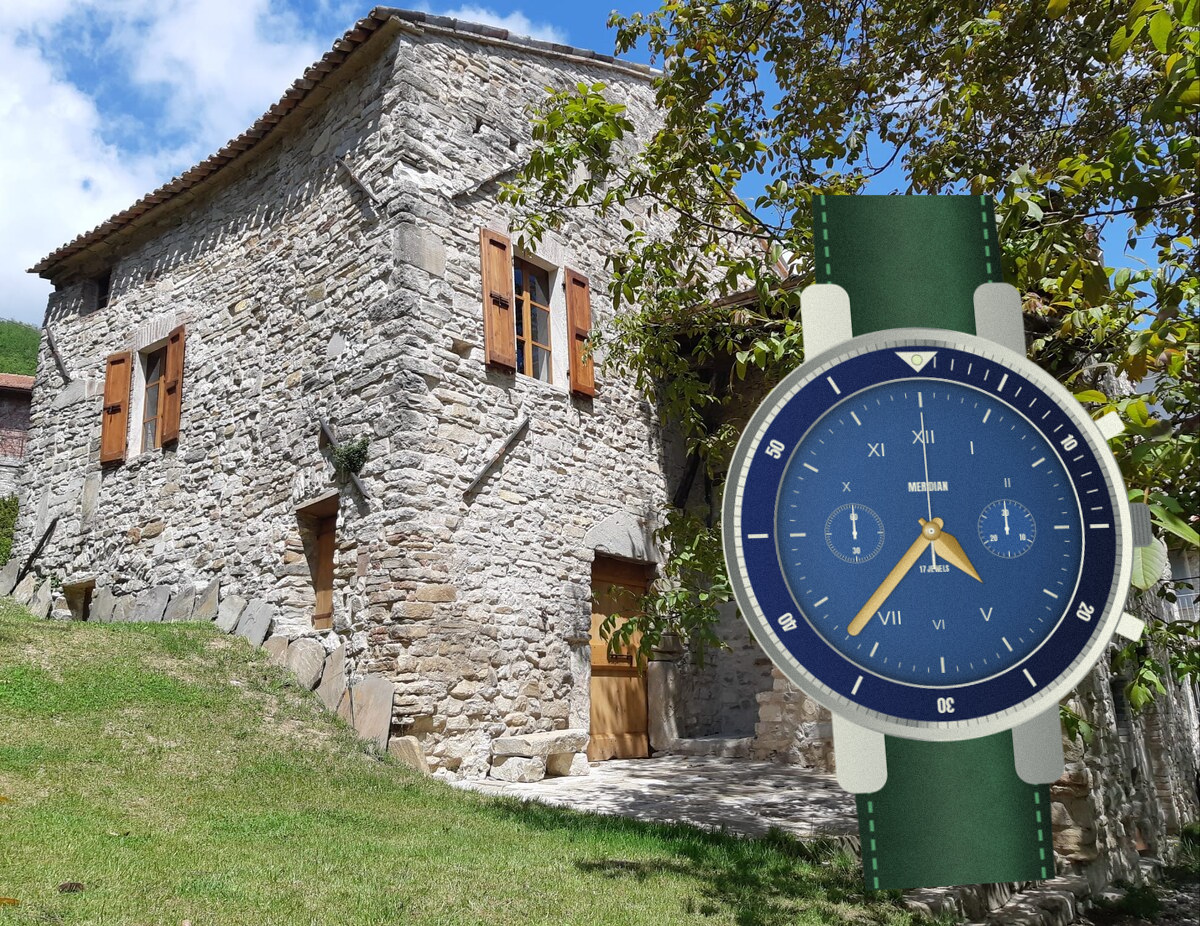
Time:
h=4 m=37
